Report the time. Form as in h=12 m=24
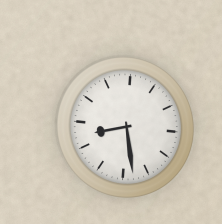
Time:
h=8 m=28
